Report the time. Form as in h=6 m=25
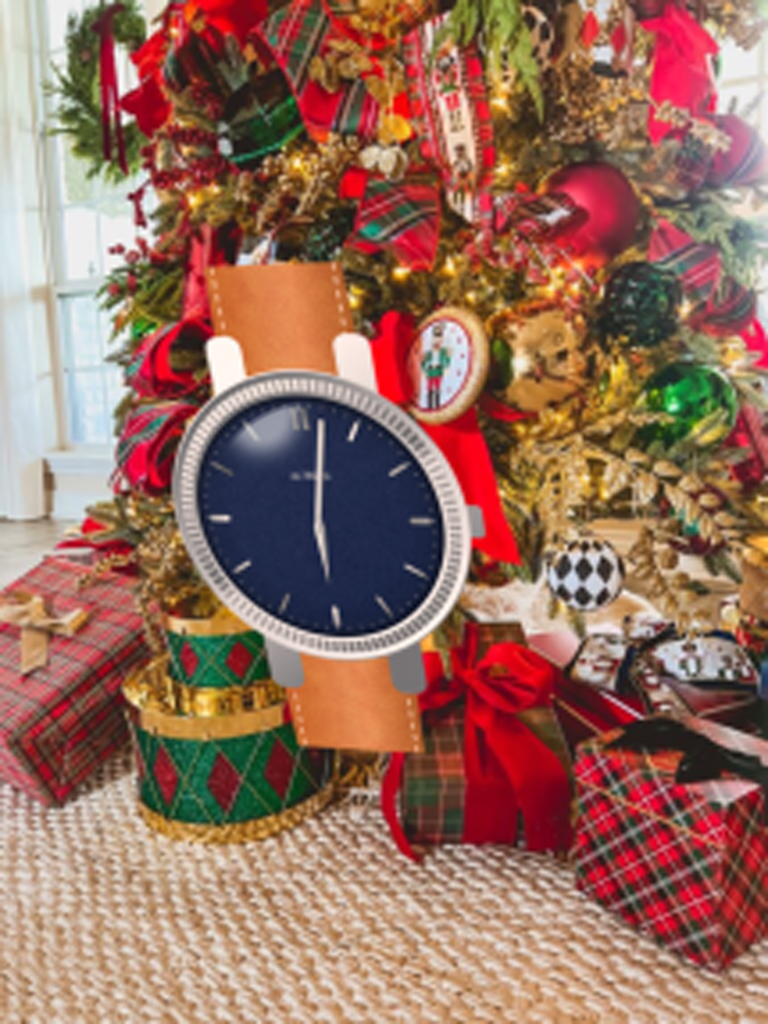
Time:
h=6 m=2
